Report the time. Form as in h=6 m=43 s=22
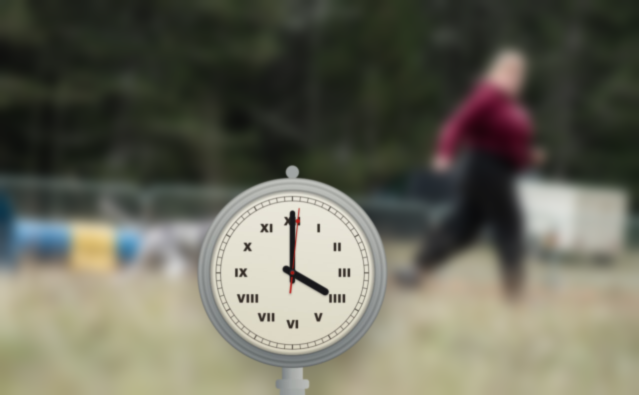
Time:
h=4 m=0 s=1
